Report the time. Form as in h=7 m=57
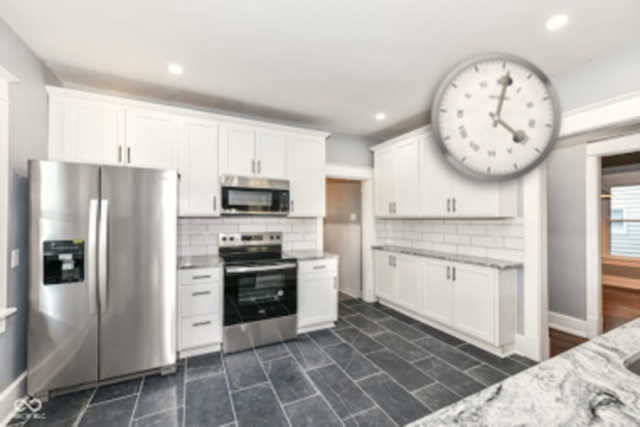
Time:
h=4 m=1
